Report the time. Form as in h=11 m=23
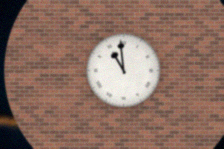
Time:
h=10 m=59
